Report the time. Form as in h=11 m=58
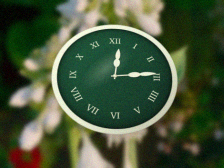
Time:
h=12 m=14
